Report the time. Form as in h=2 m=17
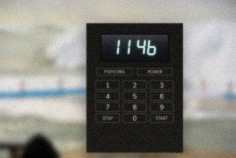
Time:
h=11 m=46
